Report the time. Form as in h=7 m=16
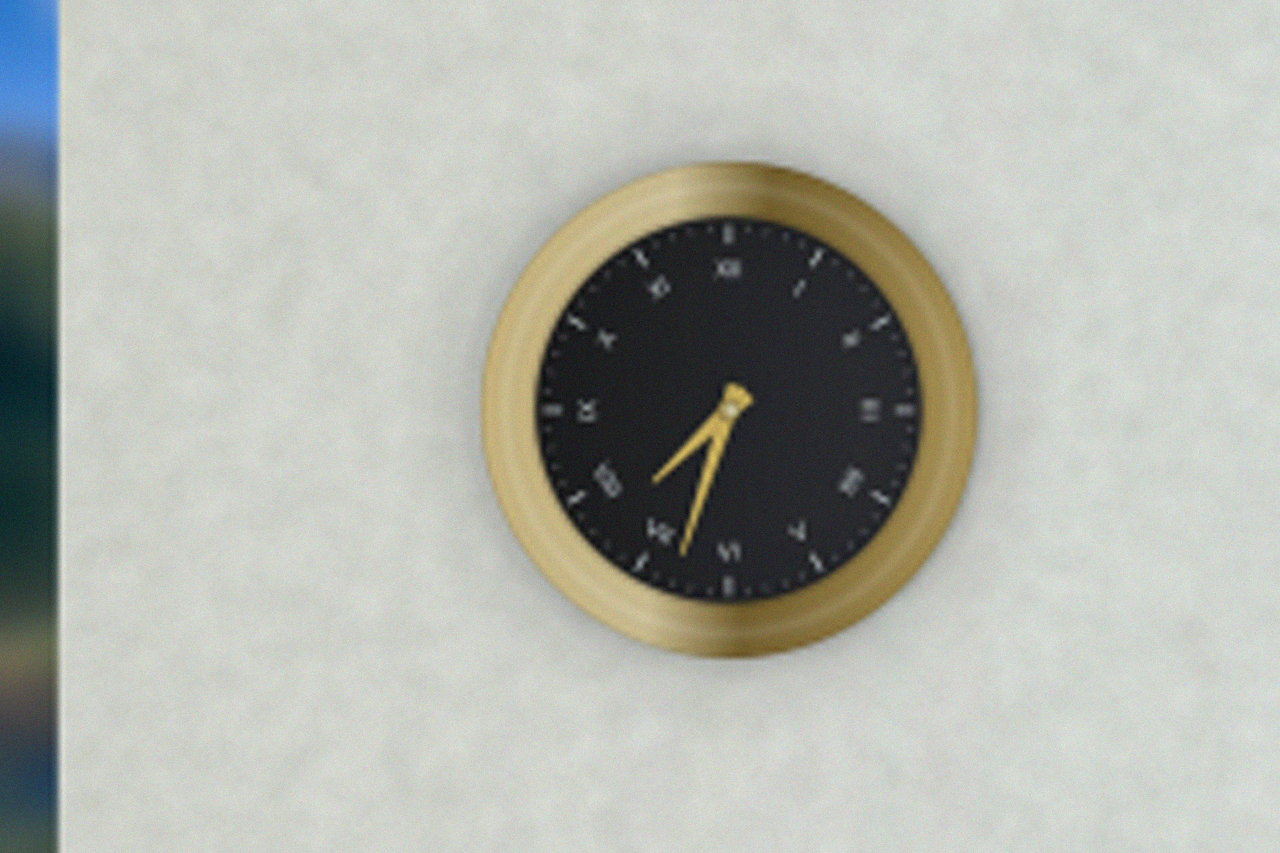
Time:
h=7 m=33
